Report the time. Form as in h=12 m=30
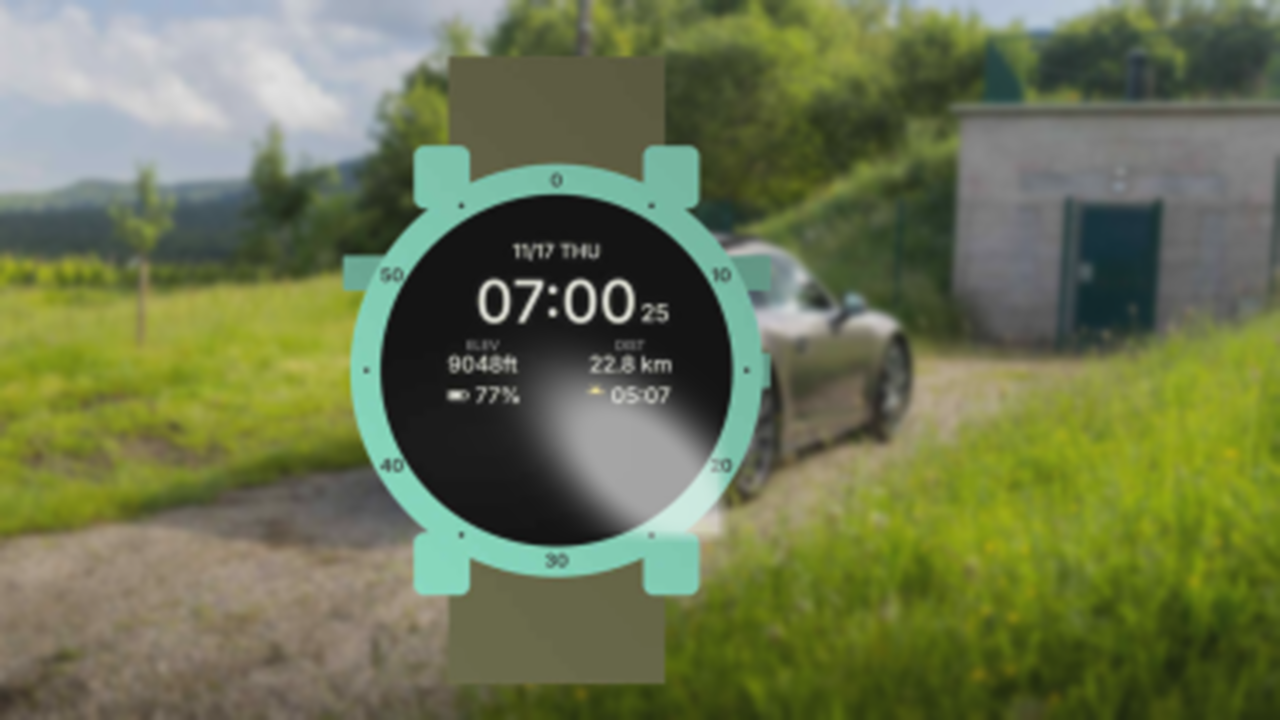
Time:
h=7 m=0
